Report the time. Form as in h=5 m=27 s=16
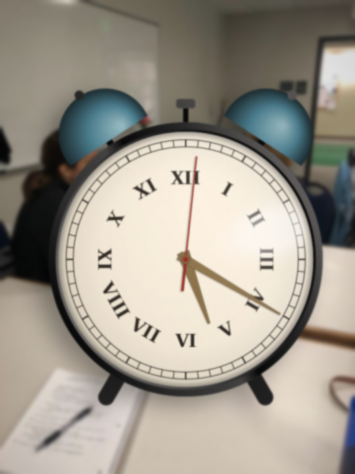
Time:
h=5 m=20 s=1
